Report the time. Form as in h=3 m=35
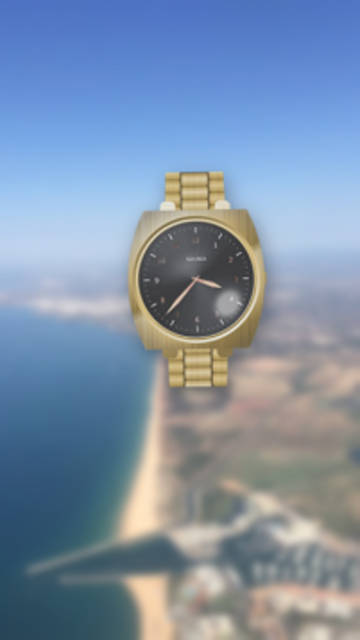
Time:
h=3 m=37
